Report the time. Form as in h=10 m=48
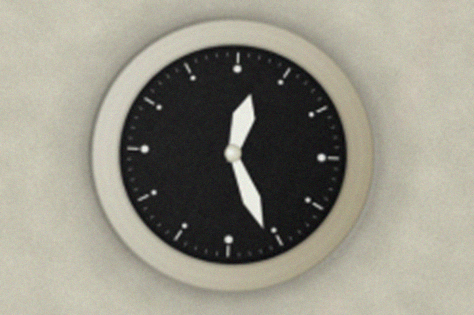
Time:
h=12 m=26
